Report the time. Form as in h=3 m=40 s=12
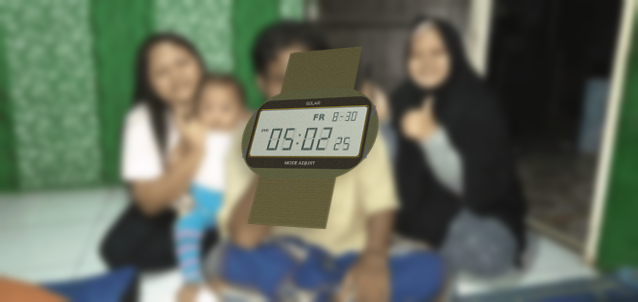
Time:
h=5 m=2 s=25
